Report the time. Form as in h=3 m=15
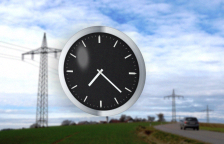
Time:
h=7 m=22
